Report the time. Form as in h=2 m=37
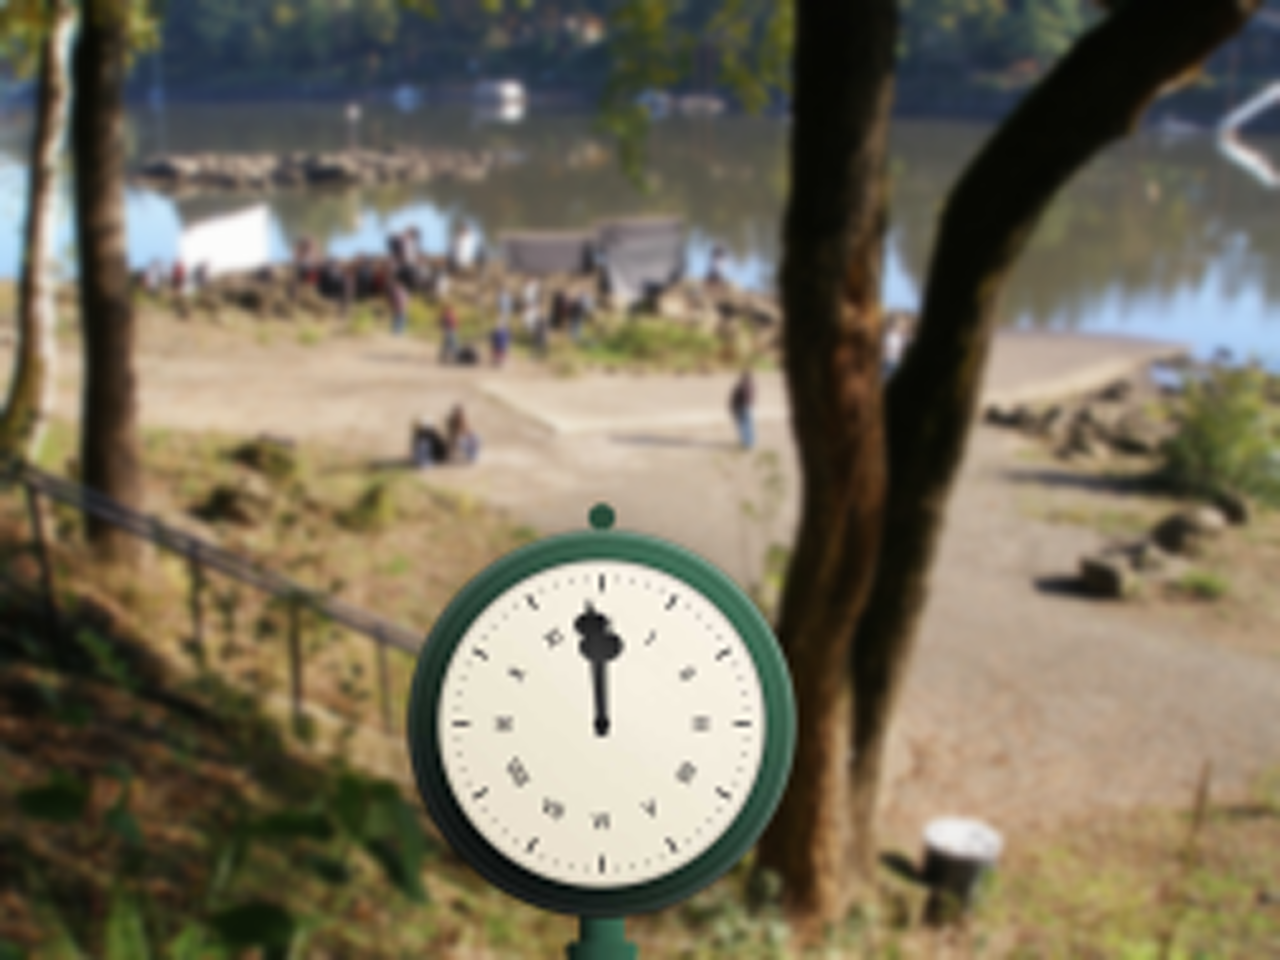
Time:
h=11 m=59
